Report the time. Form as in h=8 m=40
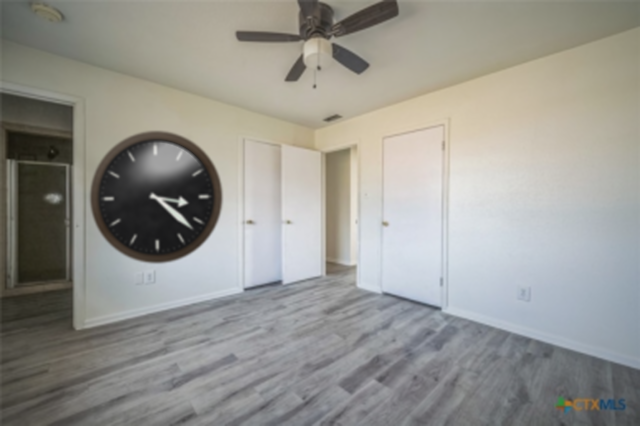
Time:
h=3 m=22
